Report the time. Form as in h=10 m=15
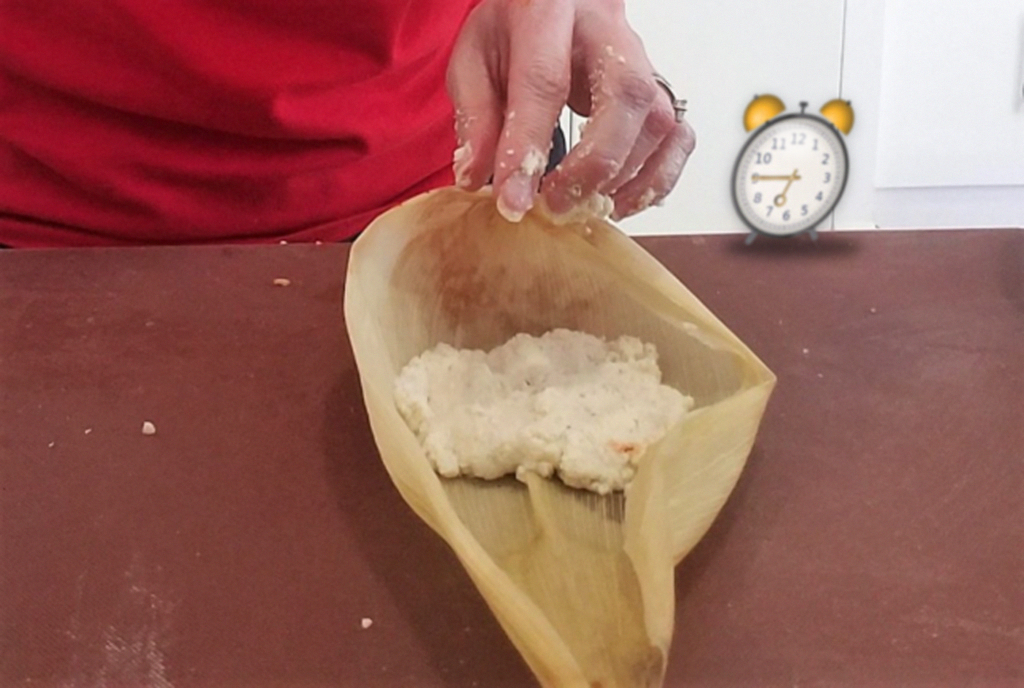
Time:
h=6 m=45
